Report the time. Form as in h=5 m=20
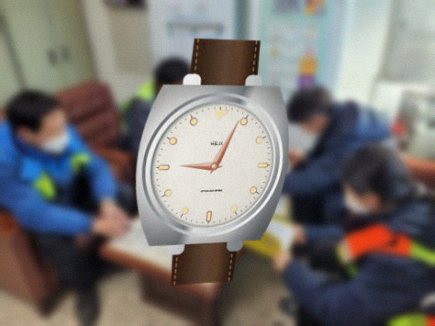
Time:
h=9 m=4
